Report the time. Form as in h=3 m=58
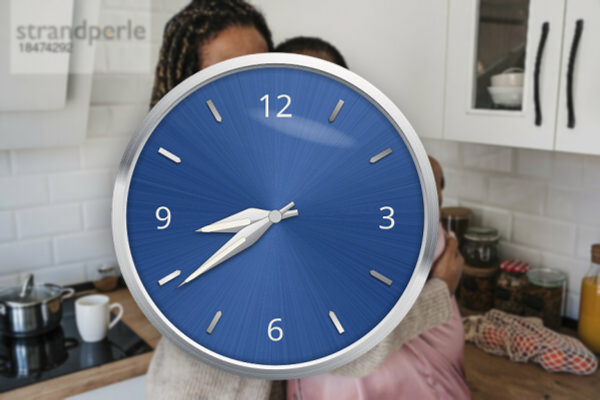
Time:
h=8 m=39
